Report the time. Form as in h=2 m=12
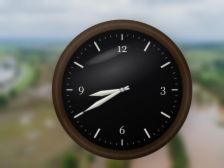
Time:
h=8 m=40
